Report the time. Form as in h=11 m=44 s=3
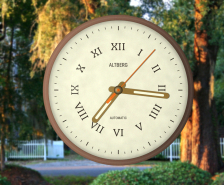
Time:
h=7 m=16 s=7
